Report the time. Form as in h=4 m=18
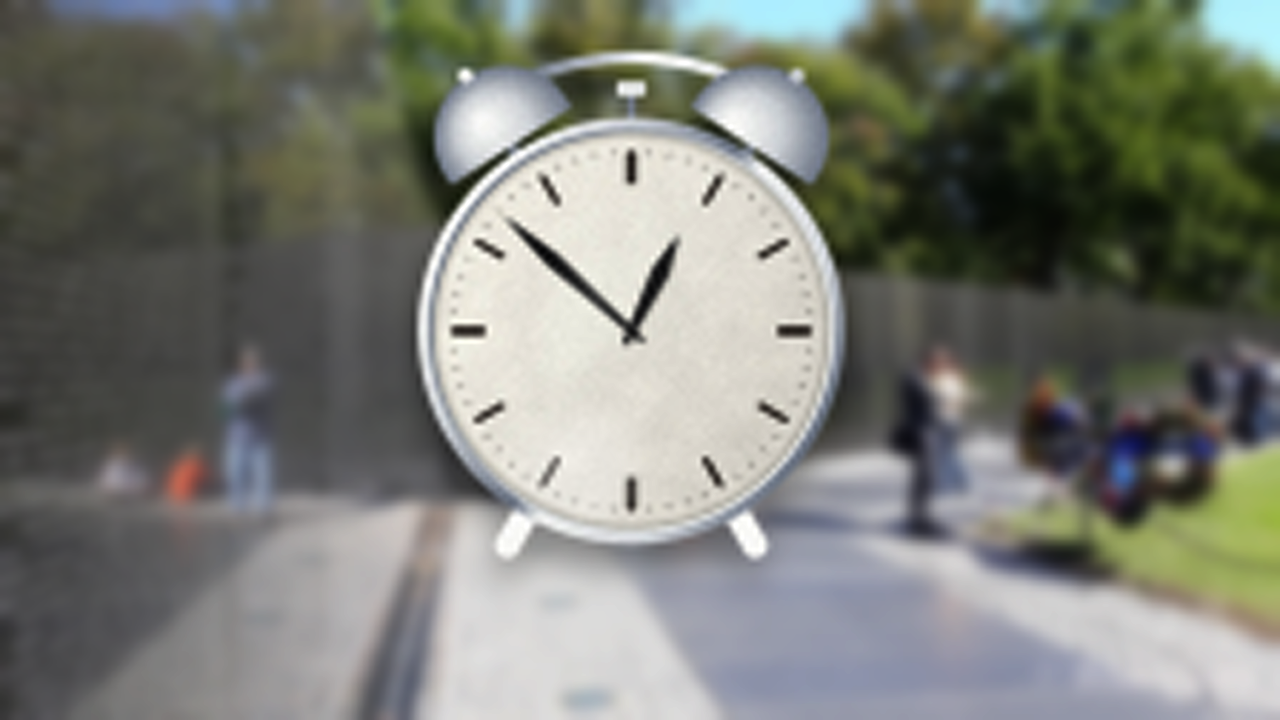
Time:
h=12 m=52
